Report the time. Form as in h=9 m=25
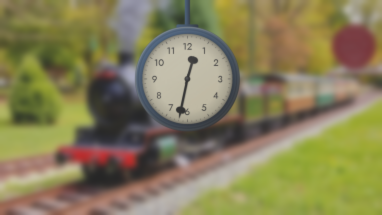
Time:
h=12 m=32
